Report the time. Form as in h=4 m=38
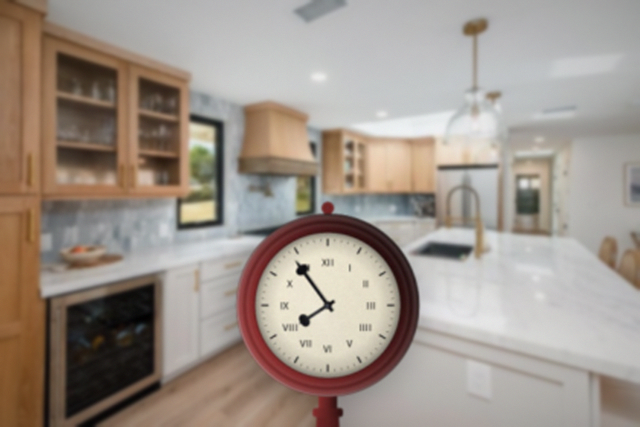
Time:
h=7 m=54
